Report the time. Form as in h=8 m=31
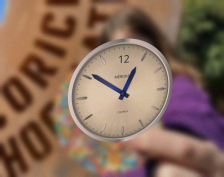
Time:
h=12 m=51
